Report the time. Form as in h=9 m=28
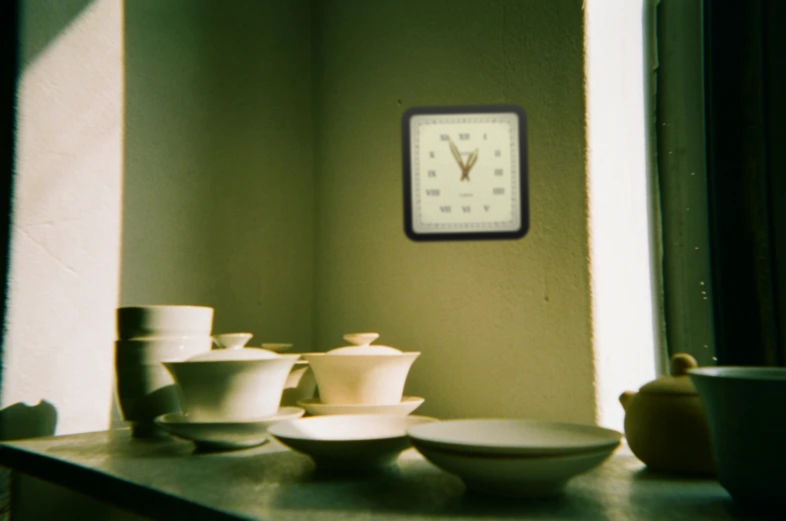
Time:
h=12 m=56
